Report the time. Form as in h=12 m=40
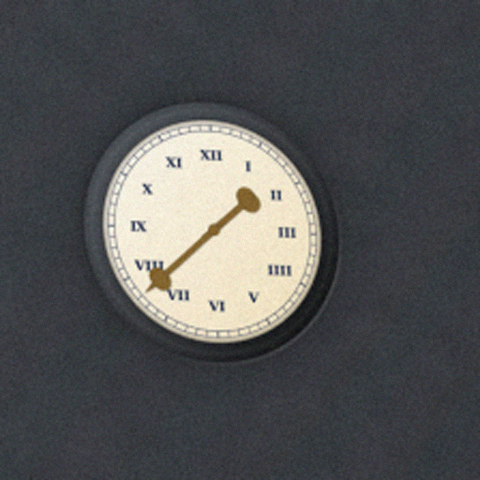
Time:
h=1 m=38
